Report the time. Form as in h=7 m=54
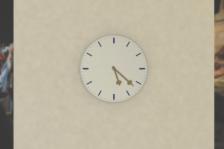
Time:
h=5 m=22
